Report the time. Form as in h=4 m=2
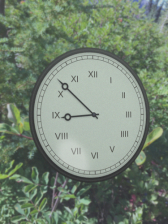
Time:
h=8 m=52
